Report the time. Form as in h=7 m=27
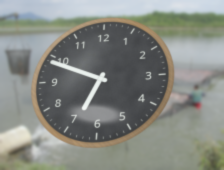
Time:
h=6 m=49
